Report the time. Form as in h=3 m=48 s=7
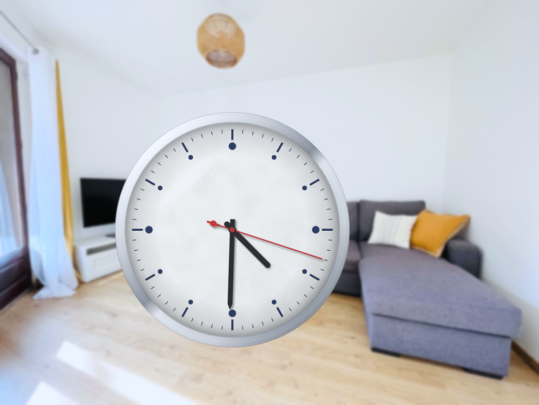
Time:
h=4 m=30 s=18
